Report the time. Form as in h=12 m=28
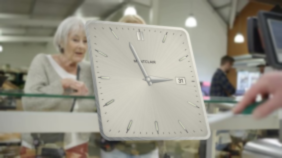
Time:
h=2 m=57
